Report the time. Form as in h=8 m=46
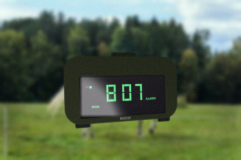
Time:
h=8 m=7
